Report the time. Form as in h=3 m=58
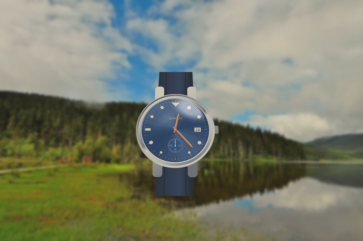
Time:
h=12 m=23
